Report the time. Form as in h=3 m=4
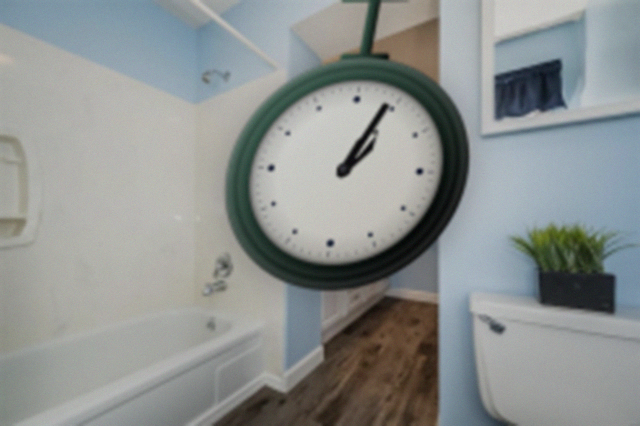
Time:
h=1 m=4
